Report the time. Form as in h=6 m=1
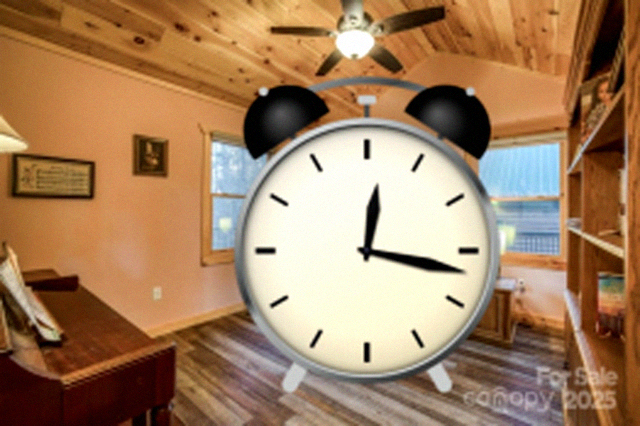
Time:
h=12 m=17
